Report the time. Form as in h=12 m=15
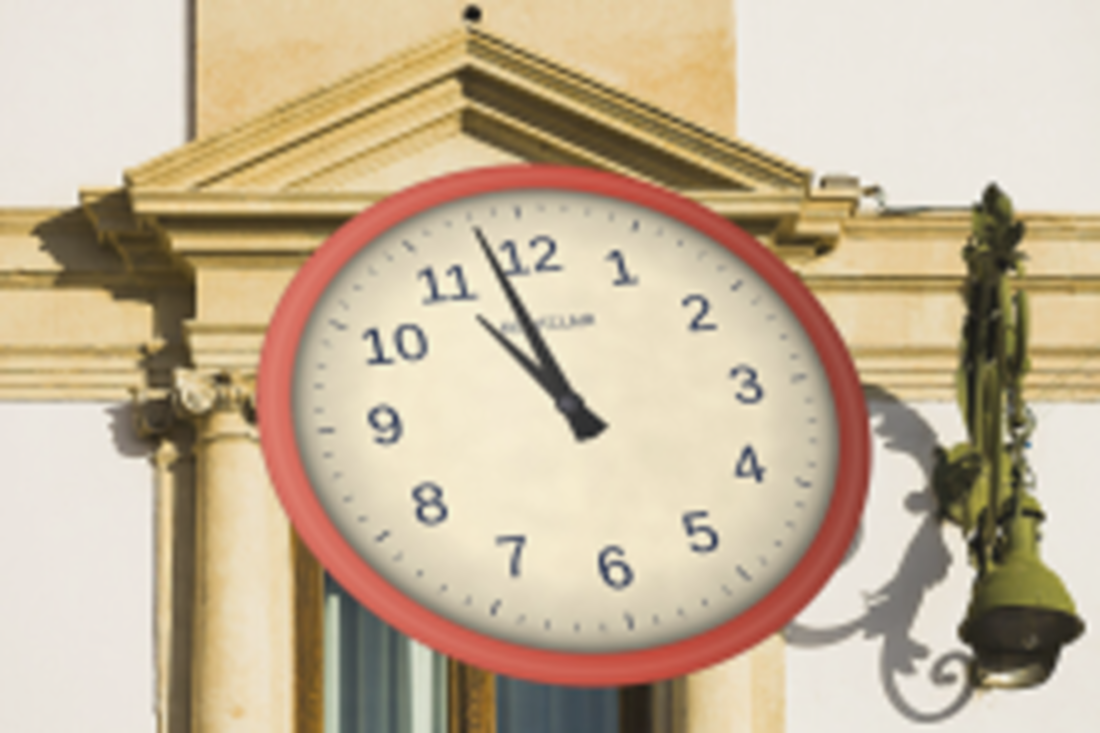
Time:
h=10 m=58
